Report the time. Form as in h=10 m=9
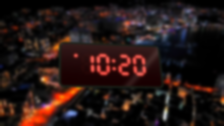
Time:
h=10 m=20
